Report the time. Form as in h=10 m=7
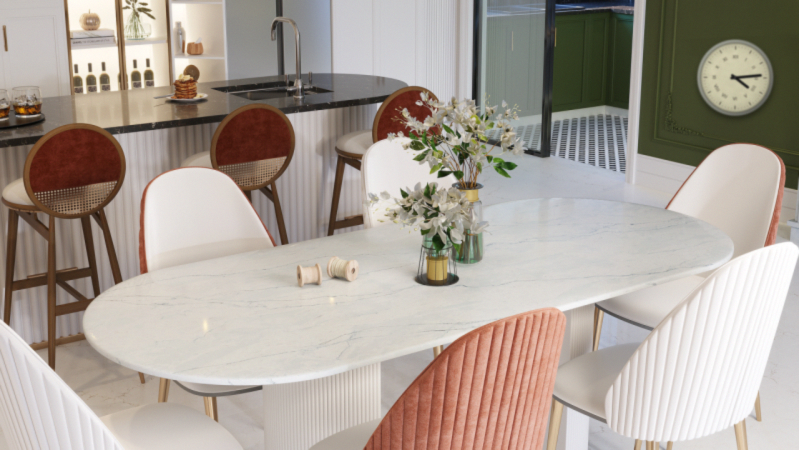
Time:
h=4 m=14
